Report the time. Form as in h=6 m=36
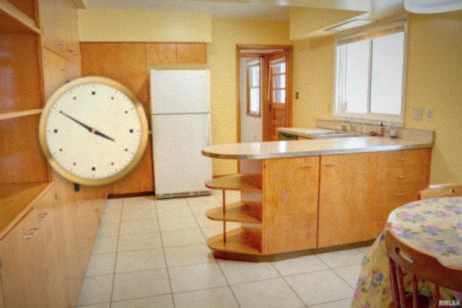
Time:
h=3 m=50
